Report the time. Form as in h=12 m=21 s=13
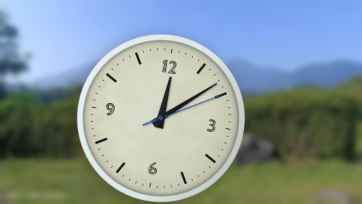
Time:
h=12 m=8 s=10
